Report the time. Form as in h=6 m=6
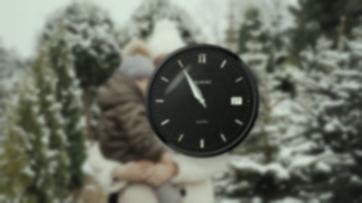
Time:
h=10 m=55
